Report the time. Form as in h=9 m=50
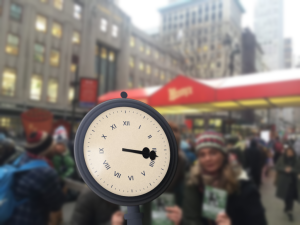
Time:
h=3 m=17
